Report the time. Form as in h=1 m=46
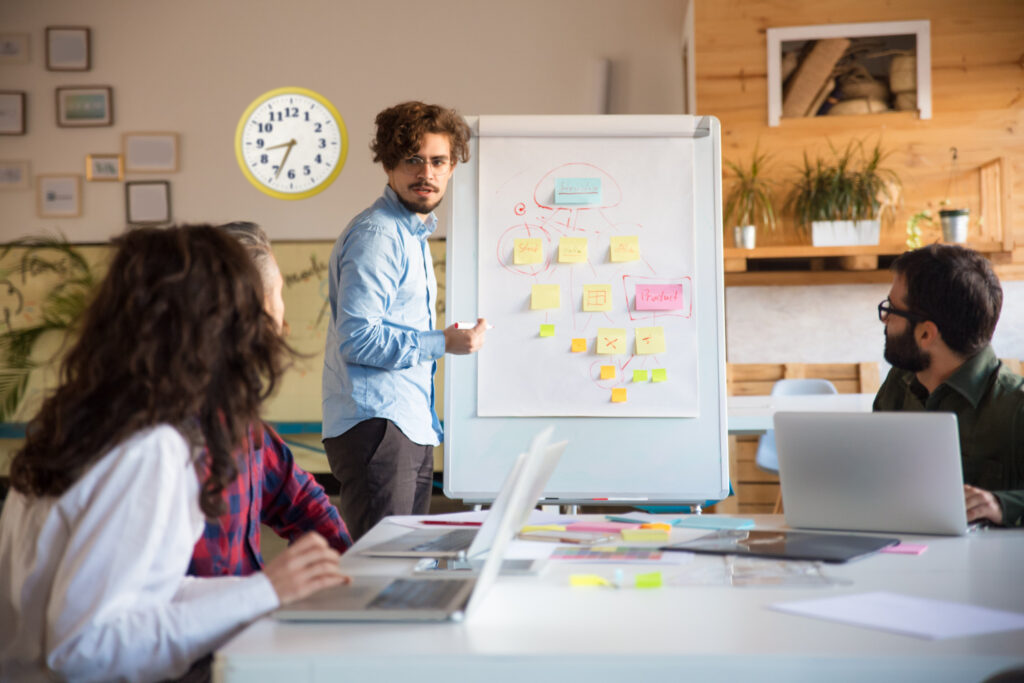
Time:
h=8 m=34
